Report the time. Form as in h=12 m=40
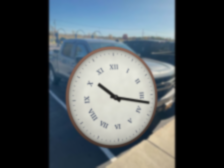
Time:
h=10 m=17
